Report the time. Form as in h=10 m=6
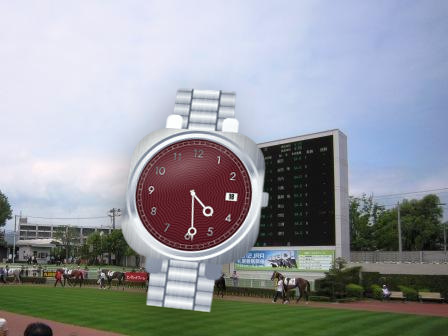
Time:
h=4 m=29
